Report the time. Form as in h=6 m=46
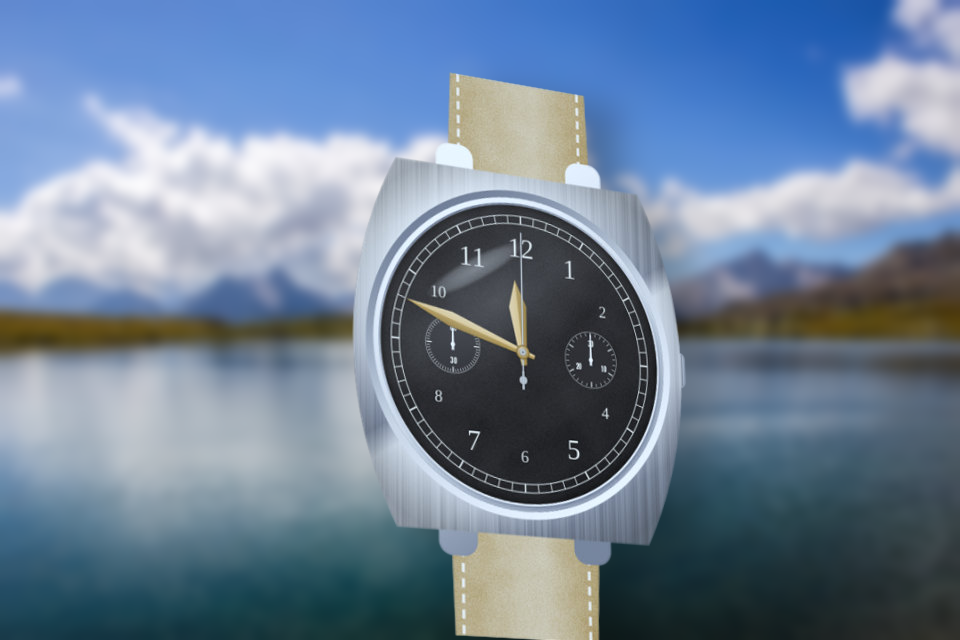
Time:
h=11 m=48
